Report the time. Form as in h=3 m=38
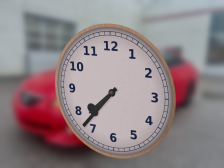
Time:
h=7 m=37
